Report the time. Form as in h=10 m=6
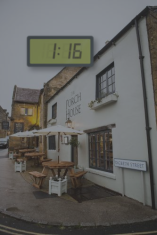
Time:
h=1 m=16
